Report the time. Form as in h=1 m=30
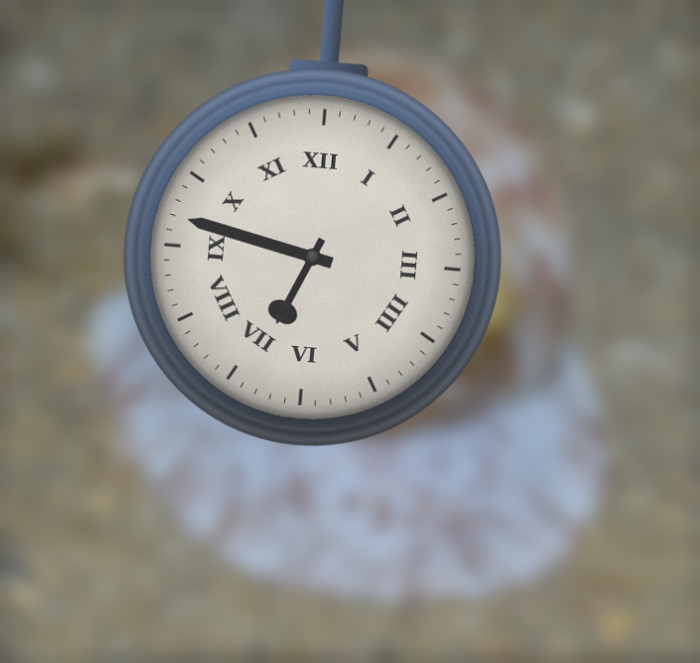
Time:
h=6 m=47
